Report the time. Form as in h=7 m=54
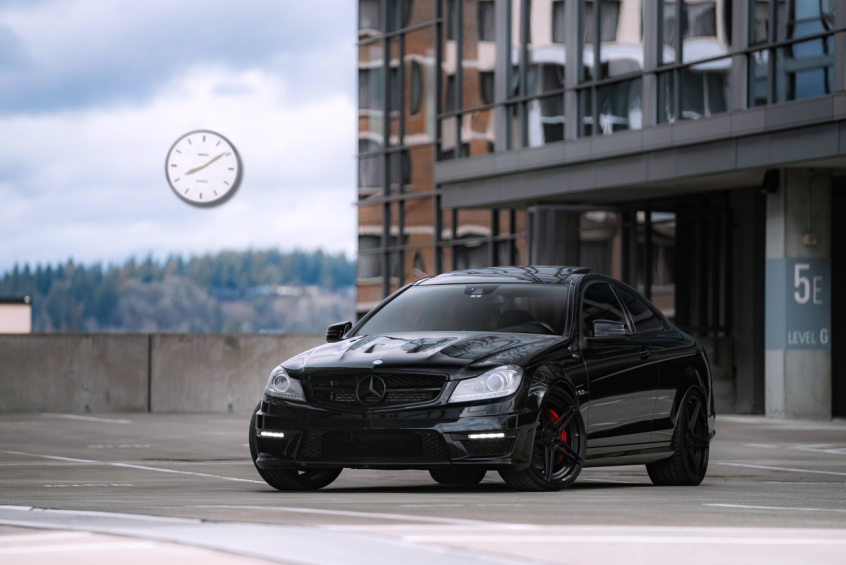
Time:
h=8 m=9
